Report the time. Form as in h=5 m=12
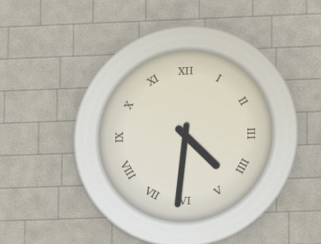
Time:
h=4 m=31
